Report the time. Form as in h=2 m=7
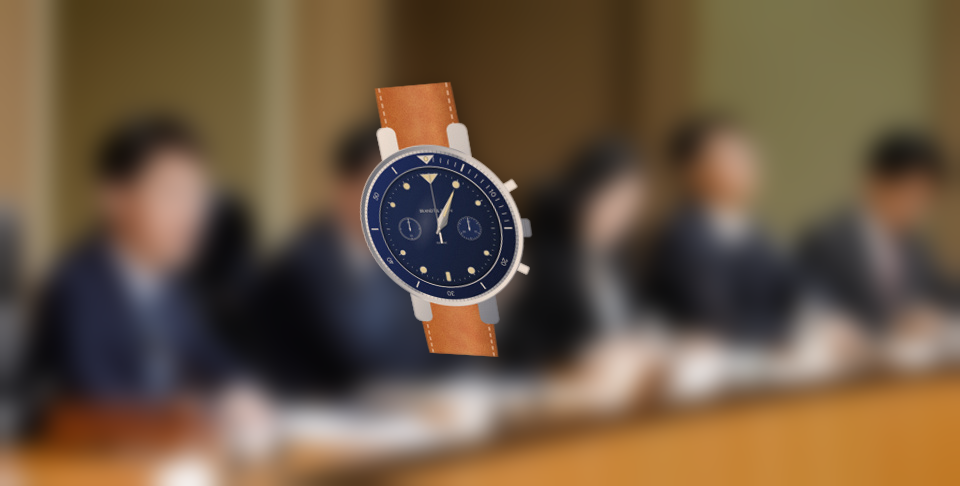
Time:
h=1 m=5
